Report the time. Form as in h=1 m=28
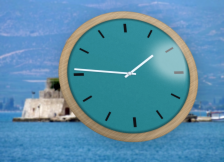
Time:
h=1 m=46
